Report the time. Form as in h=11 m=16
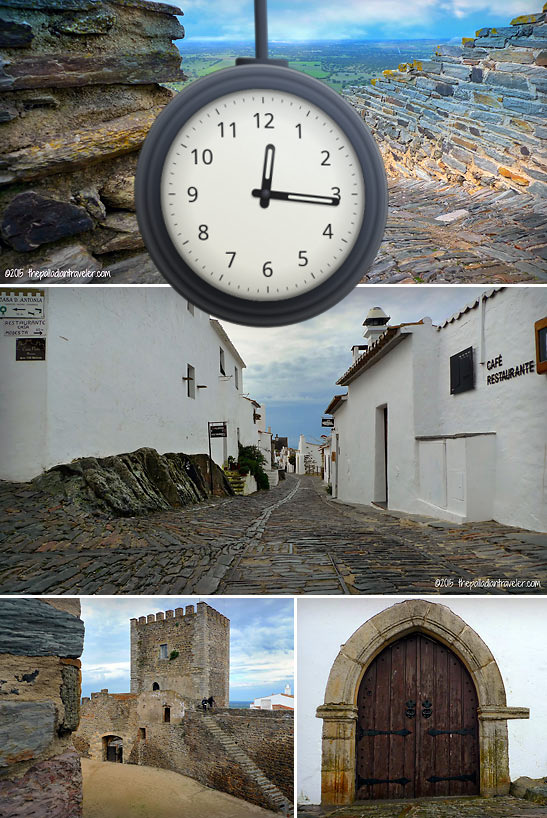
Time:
h=12 m=16
